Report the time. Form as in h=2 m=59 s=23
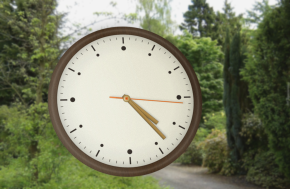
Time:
h=4 m=23 s=16
